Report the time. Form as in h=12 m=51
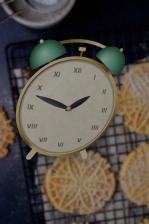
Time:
h=1 m=48
